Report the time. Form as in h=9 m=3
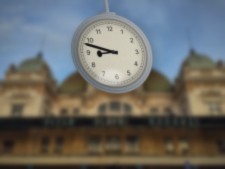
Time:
h=8 m=48
